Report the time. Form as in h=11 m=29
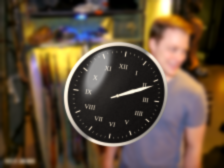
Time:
h=2 m=11
